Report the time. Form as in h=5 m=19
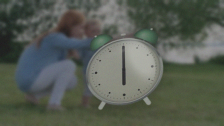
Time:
h=6 m=0
